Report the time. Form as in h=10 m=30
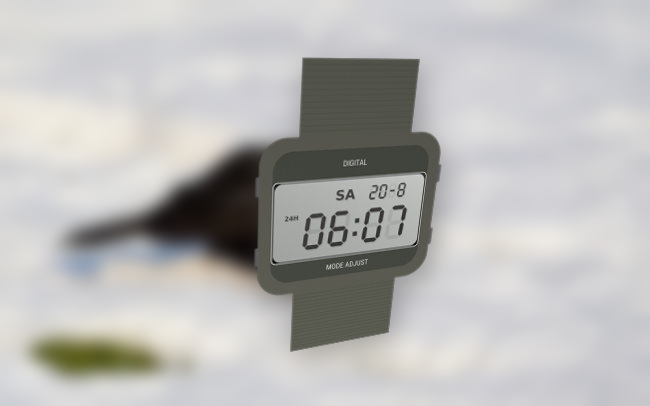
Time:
h=6 m=7
